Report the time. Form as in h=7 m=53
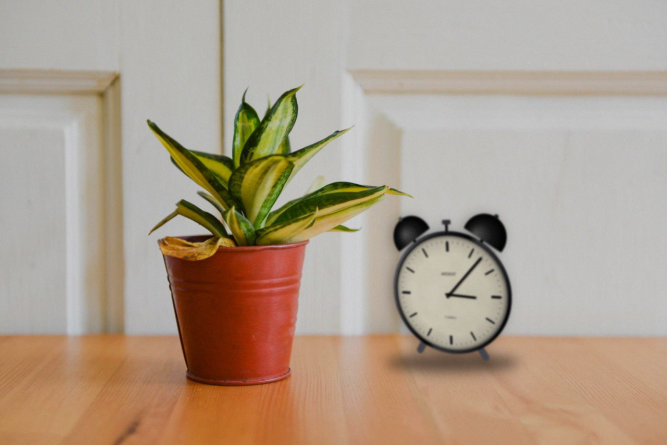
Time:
h=3 m=7
